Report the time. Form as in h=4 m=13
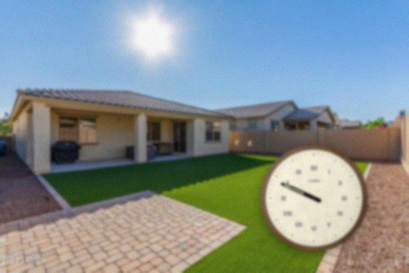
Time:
h=9 m=49
